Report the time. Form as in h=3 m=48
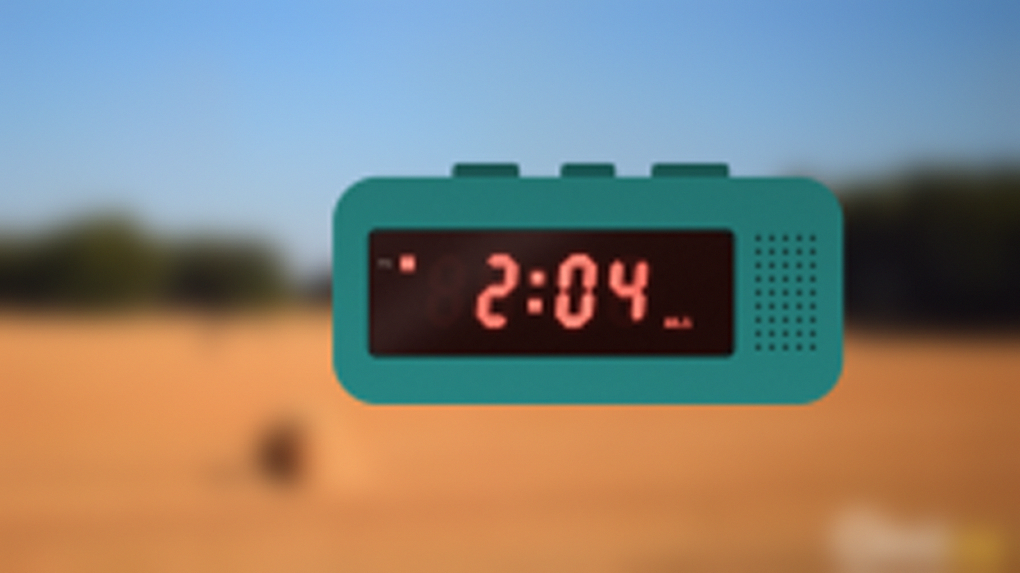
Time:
h=2 m=4
